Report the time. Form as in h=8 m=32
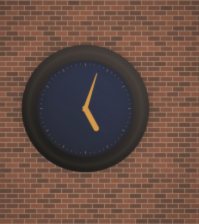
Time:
h=5 m=3
